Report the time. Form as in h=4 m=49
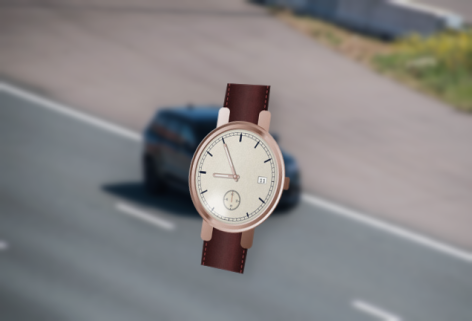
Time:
h=8 m=55
